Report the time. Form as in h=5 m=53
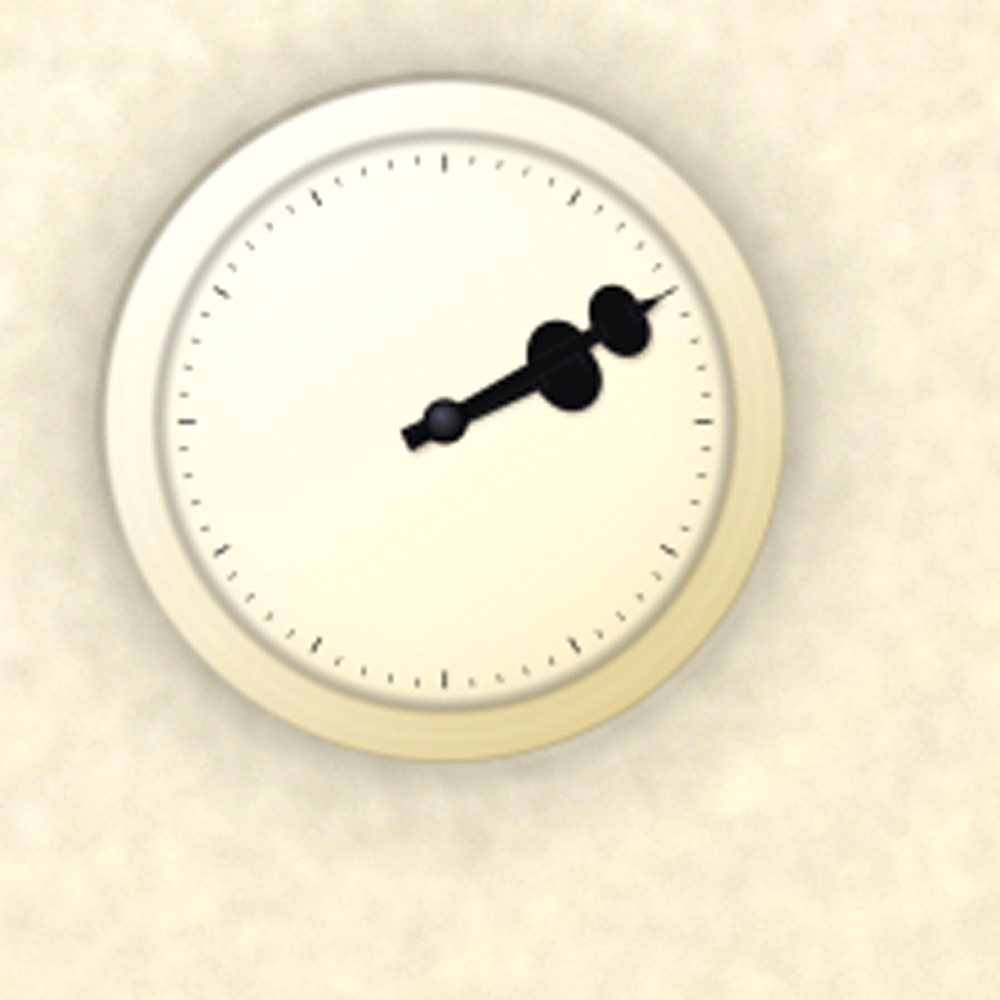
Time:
h=2 m=10
